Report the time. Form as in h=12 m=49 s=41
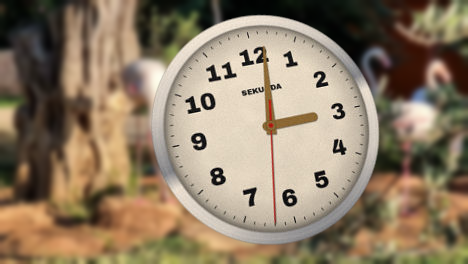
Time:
h=3 m=1 s=32
